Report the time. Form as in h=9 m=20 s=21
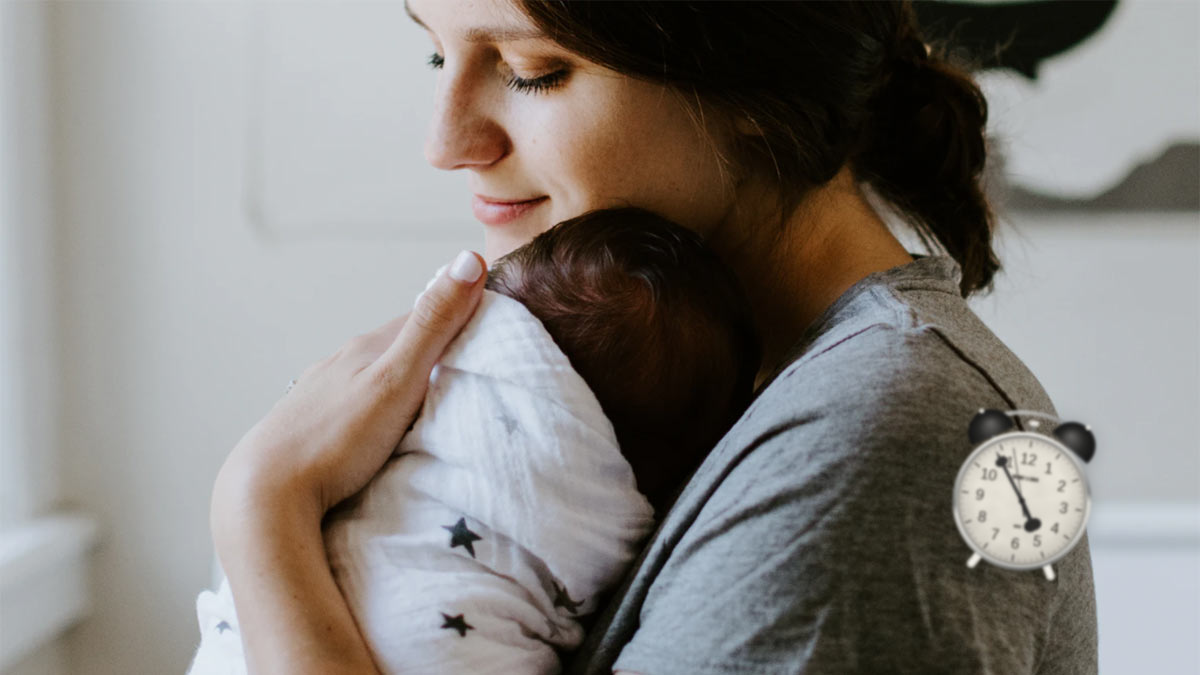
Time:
h=4 m=53 s=57
